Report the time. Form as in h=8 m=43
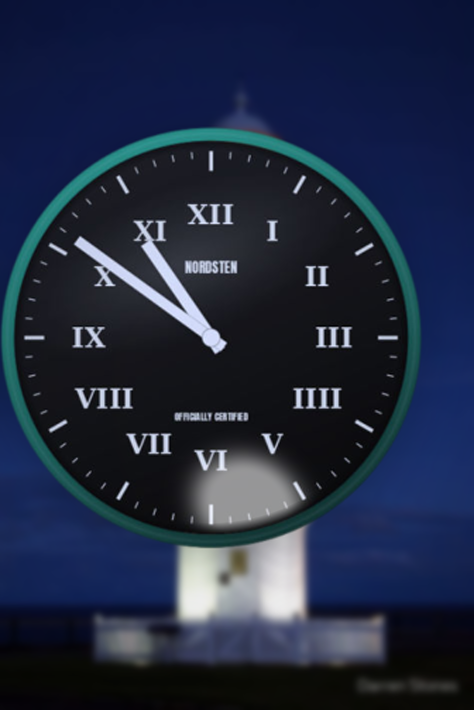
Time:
h=10 m=51
